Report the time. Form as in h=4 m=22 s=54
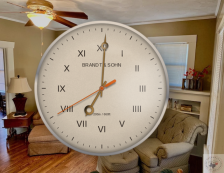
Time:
h=7 m=0 s=40
